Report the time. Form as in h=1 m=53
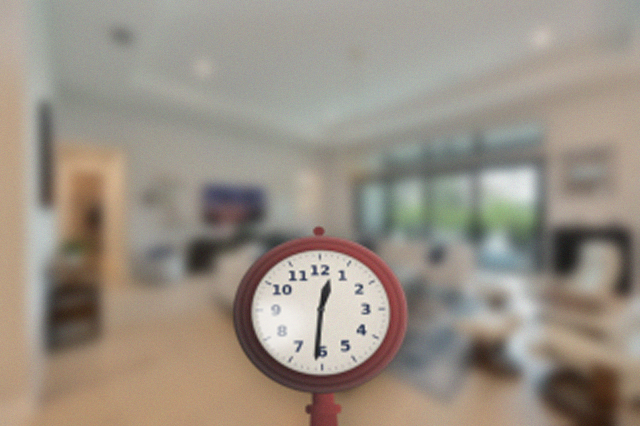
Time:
h=12 m=31
